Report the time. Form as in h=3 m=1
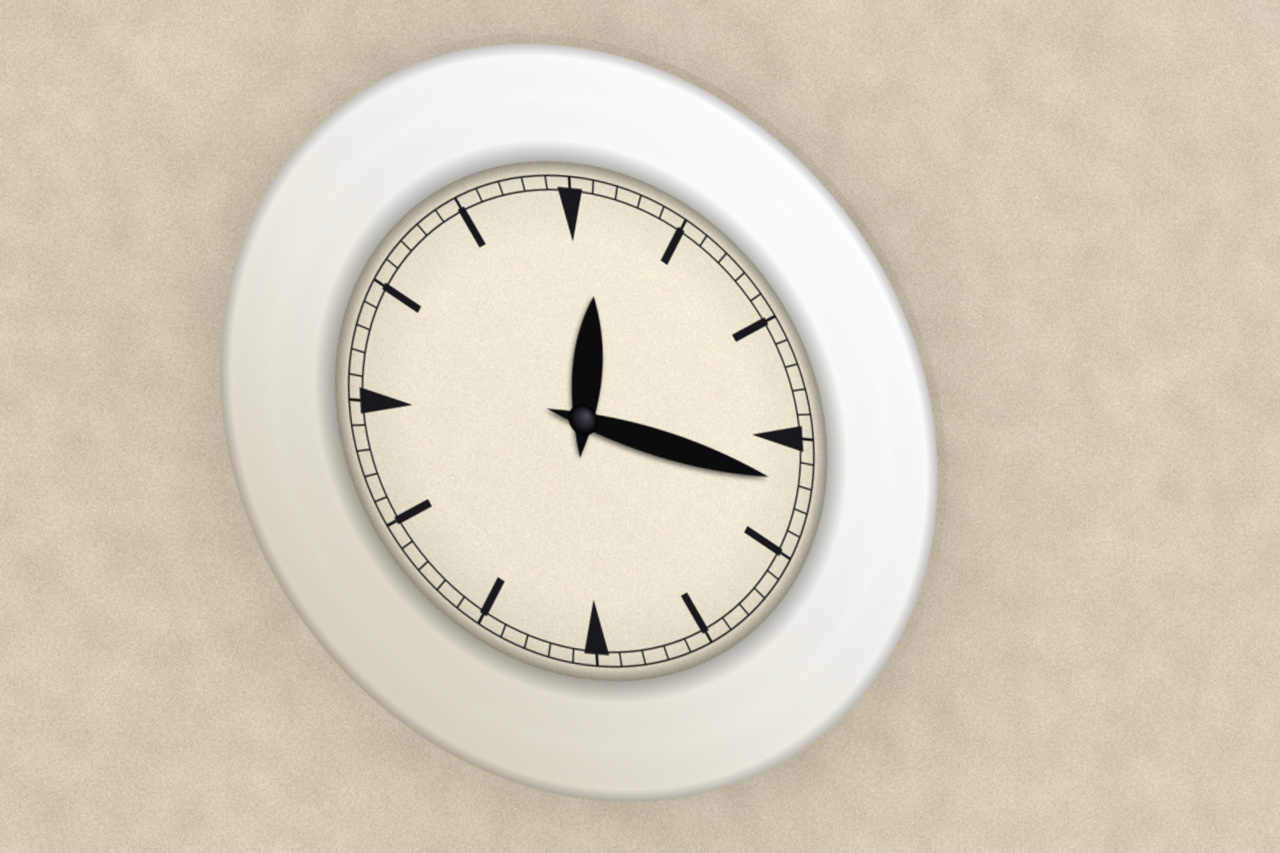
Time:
h=12 m=17
